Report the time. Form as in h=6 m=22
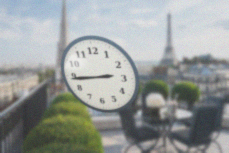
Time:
h=2 m=44
